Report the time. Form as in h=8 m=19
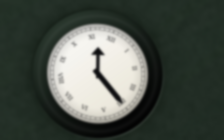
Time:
h=11 m=20
